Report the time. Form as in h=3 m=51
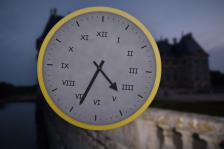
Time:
h=4 m=34
